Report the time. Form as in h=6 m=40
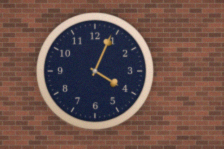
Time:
h=4 m=4
